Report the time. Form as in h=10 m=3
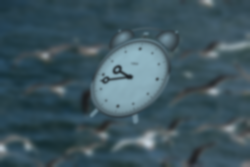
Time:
h=9 m=43
